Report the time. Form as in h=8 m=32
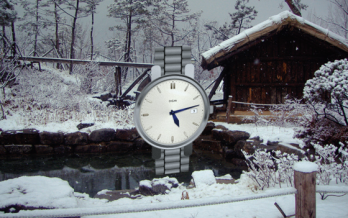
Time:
h=5 m=13
